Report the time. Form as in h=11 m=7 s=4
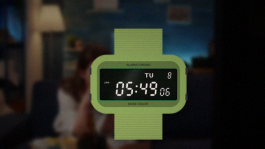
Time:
h=5 m=49 s=6
